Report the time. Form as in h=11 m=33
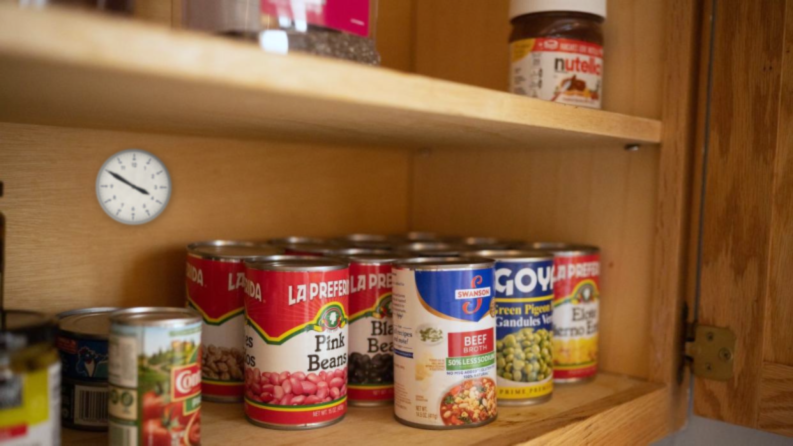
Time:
h=3 m=50
